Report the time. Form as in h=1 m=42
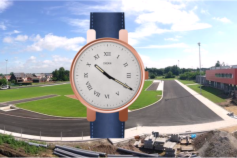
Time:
h=10 m=20
